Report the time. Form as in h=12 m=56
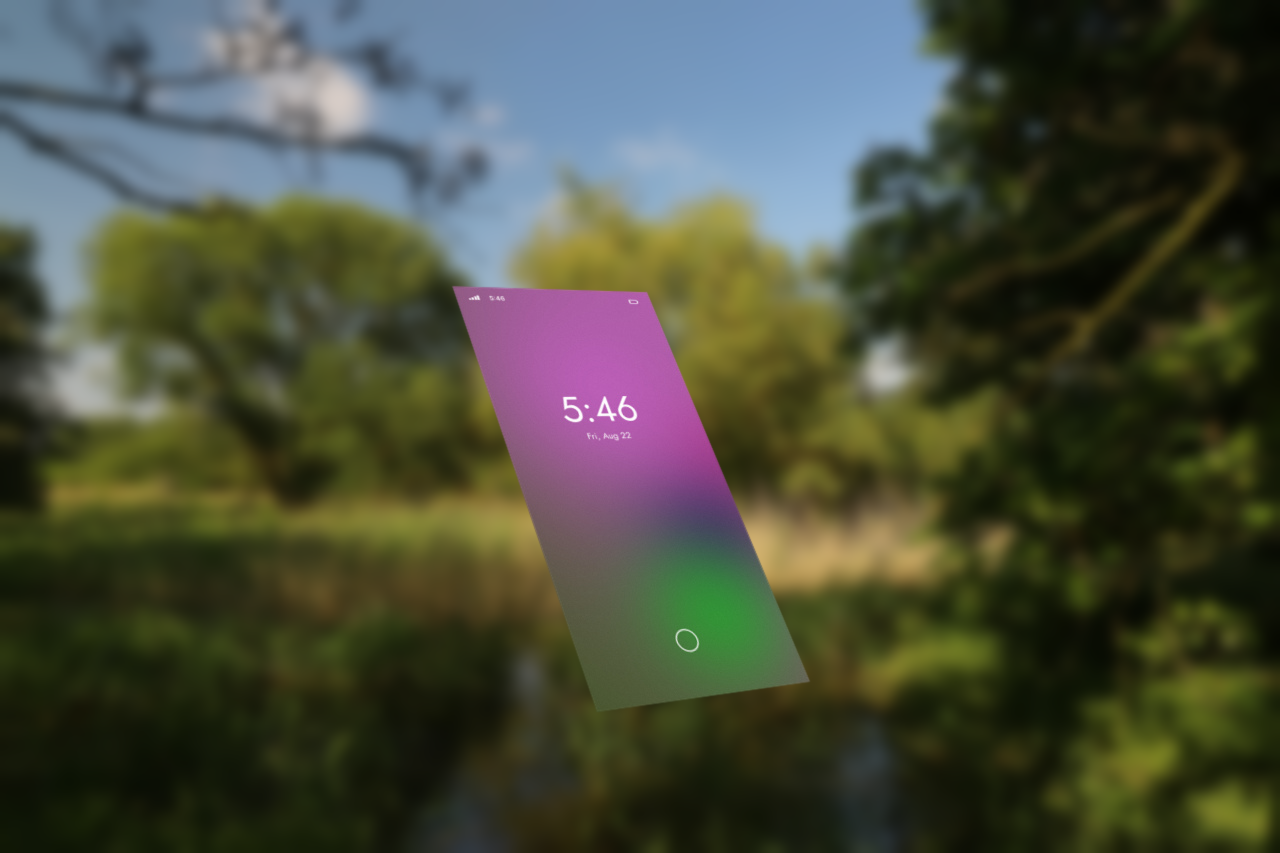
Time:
h=5 m=46
